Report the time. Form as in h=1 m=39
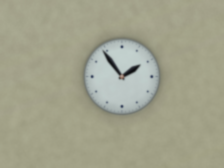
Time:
h=1 m=54
